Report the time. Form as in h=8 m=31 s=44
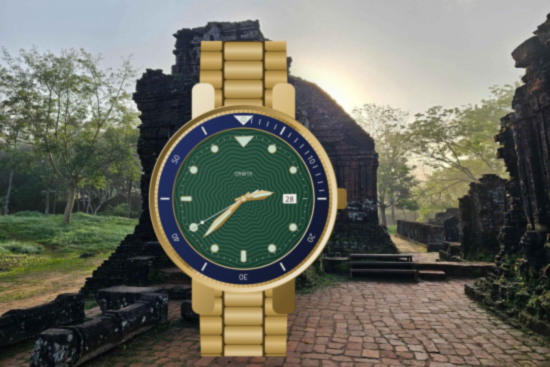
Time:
h=2 m=37 s=40
